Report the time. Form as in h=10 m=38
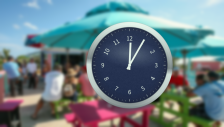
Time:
h=12 m=5
